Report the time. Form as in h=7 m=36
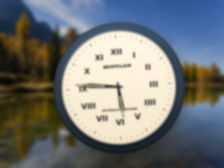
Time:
h=5 m=46
